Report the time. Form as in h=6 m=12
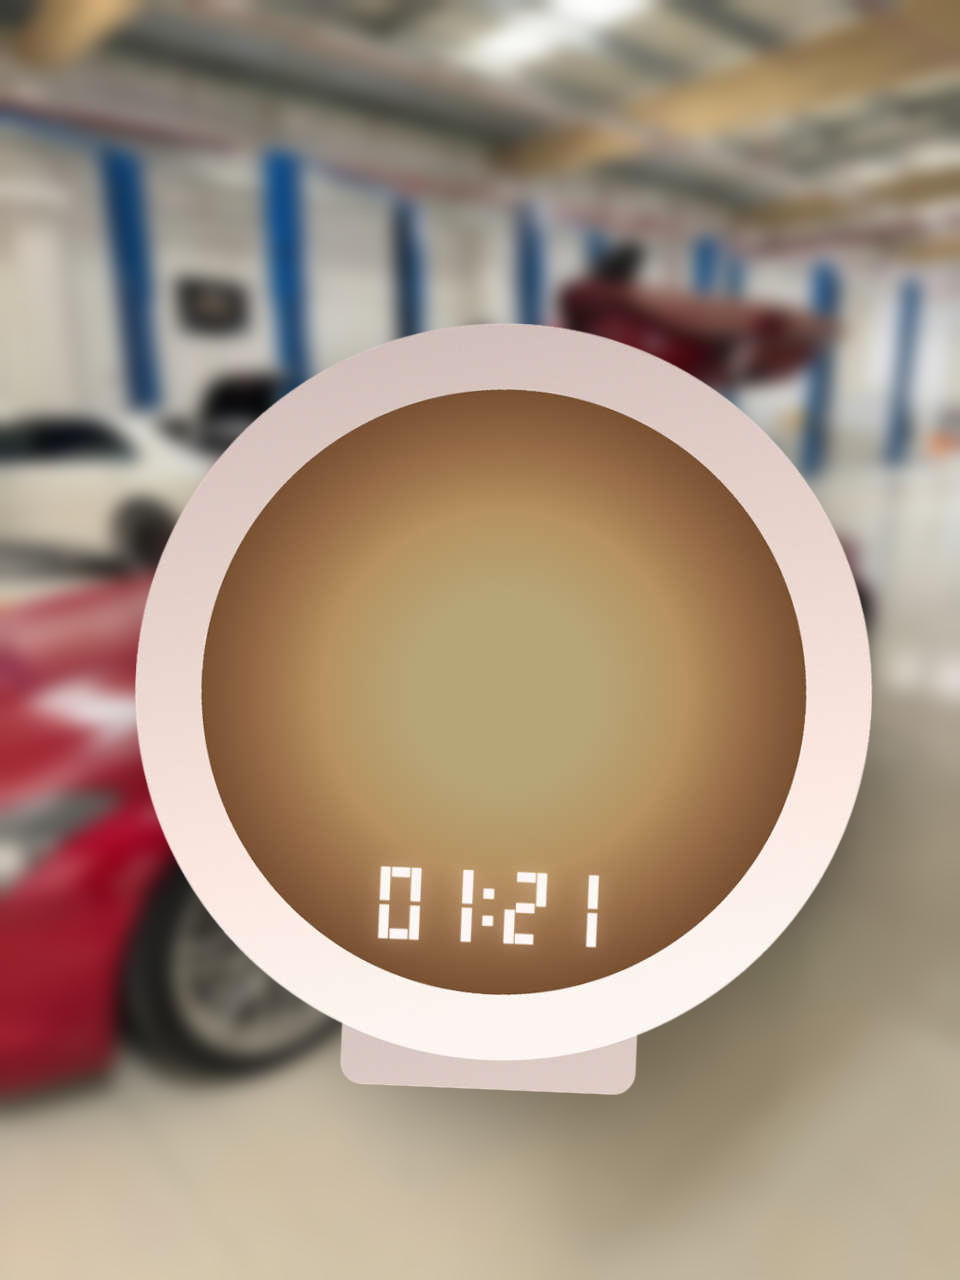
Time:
h=1 m=21
